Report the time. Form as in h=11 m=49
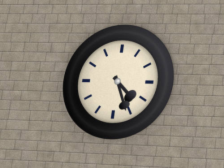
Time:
h=4 m=26
